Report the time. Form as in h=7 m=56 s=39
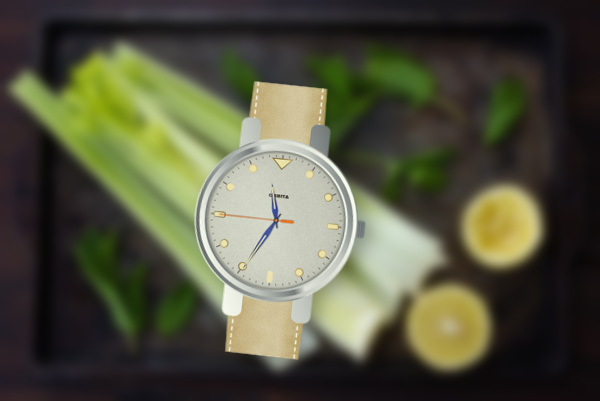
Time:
h=11 m=34 s=45
